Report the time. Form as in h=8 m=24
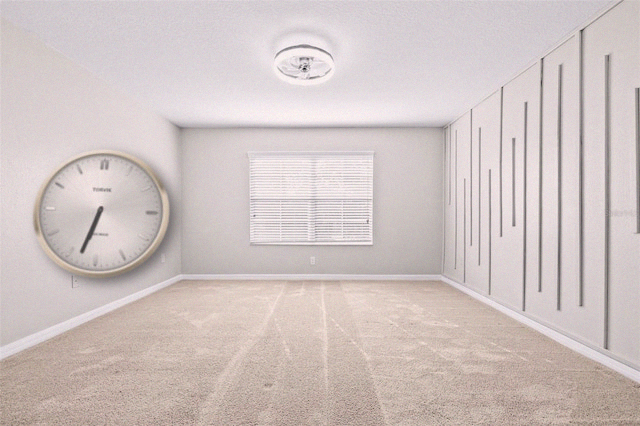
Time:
h=6 m=33
